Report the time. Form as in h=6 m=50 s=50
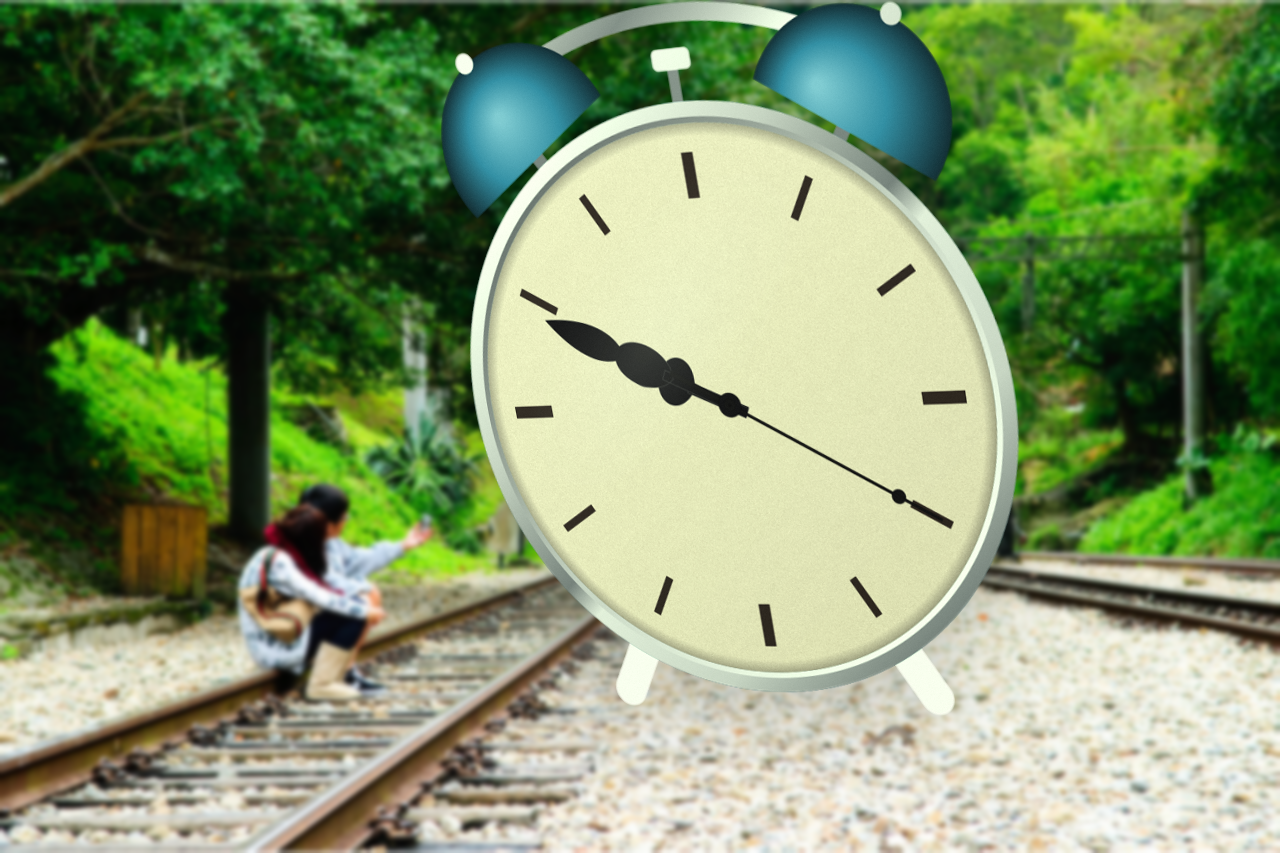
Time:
h=9 m=49 s=20
